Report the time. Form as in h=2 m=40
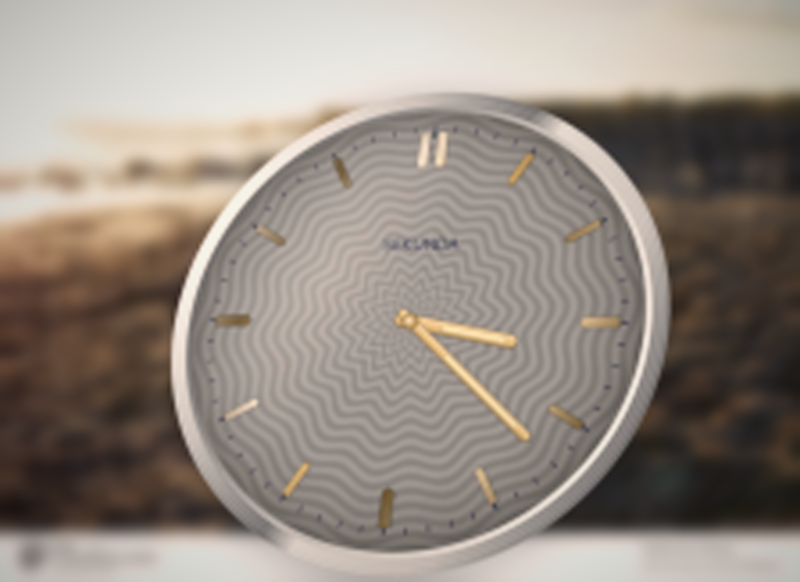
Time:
h=3 m=22
